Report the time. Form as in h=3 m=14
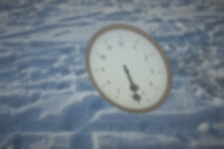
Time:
h=5 m=28
